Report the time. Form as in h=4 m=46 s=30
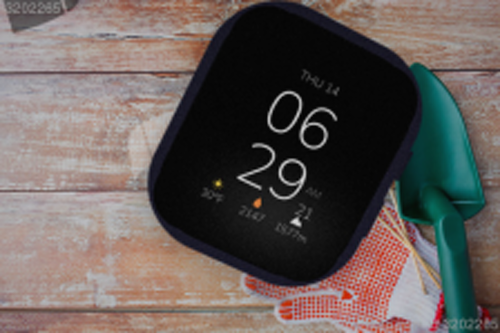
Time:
h=6 m=29 s=21
